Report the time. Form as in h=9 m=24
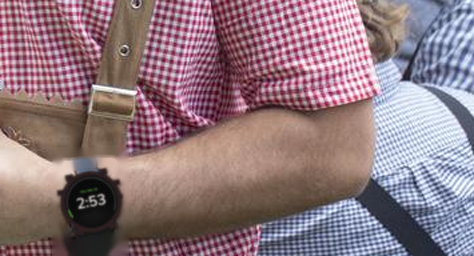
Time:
h=2 m=53
